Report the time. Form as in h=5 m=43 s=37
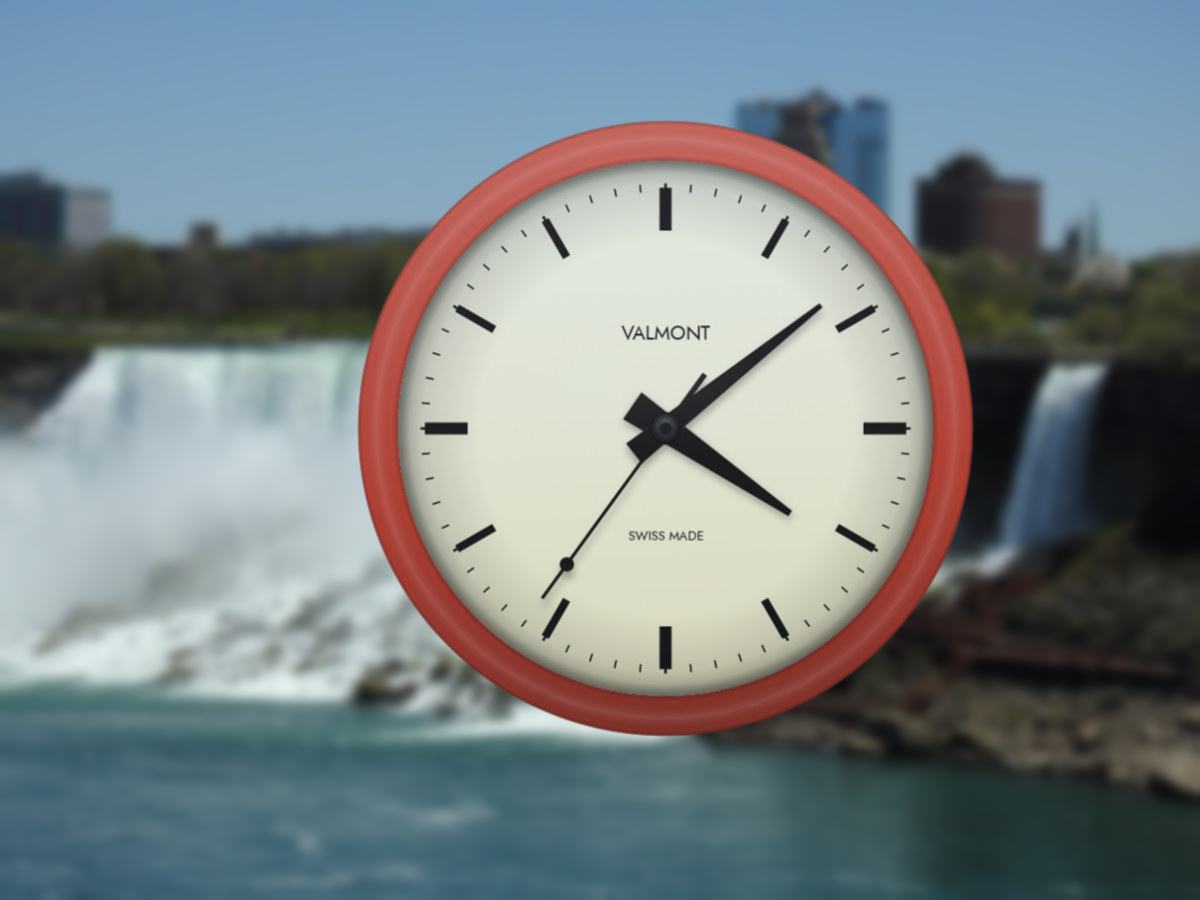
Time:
h=4 m=8 s=36
